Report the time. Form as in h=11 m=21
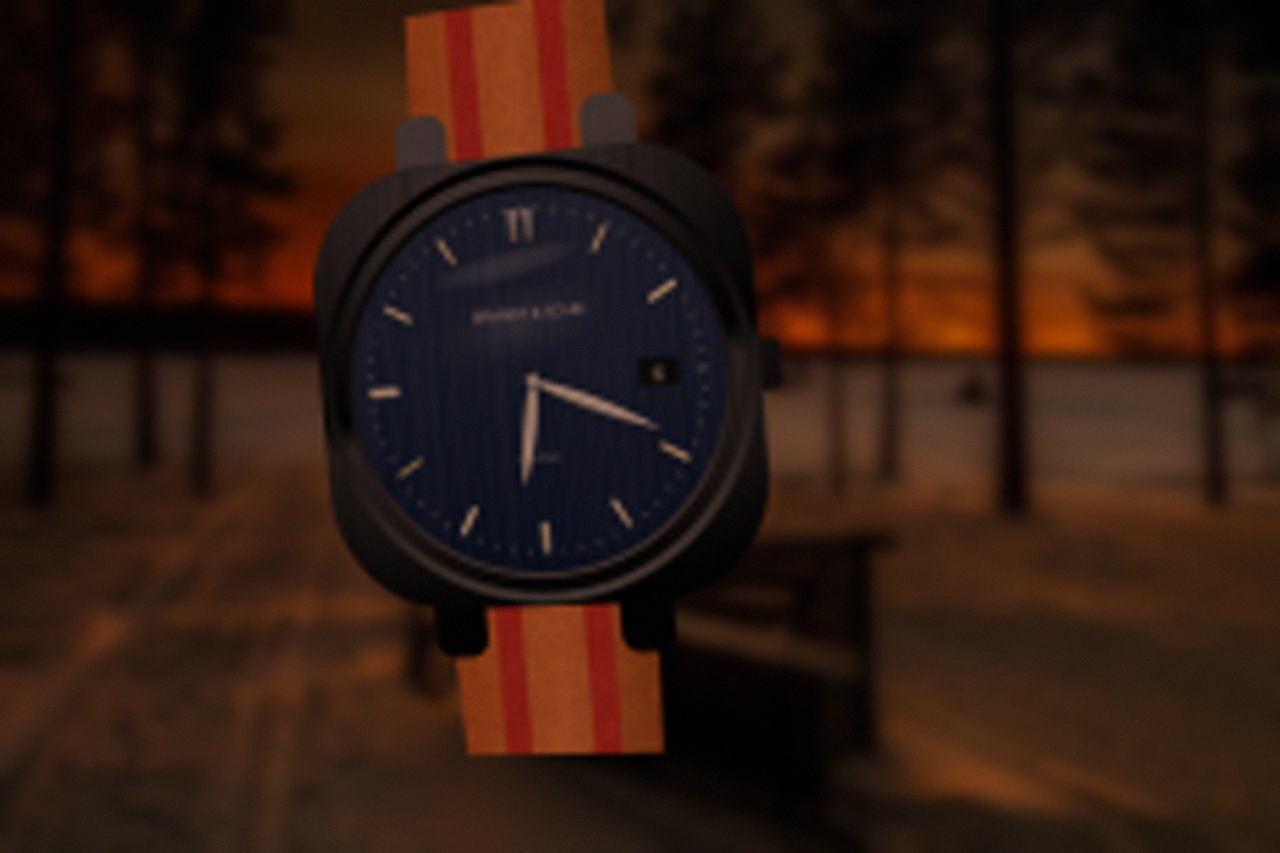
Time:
h=6 m=19
